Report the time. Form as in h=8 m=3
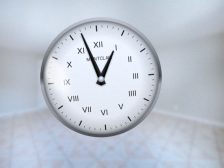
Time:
h=12 m=57
